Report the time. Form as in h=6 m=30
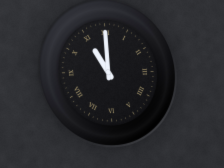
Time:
h=11 m=0
